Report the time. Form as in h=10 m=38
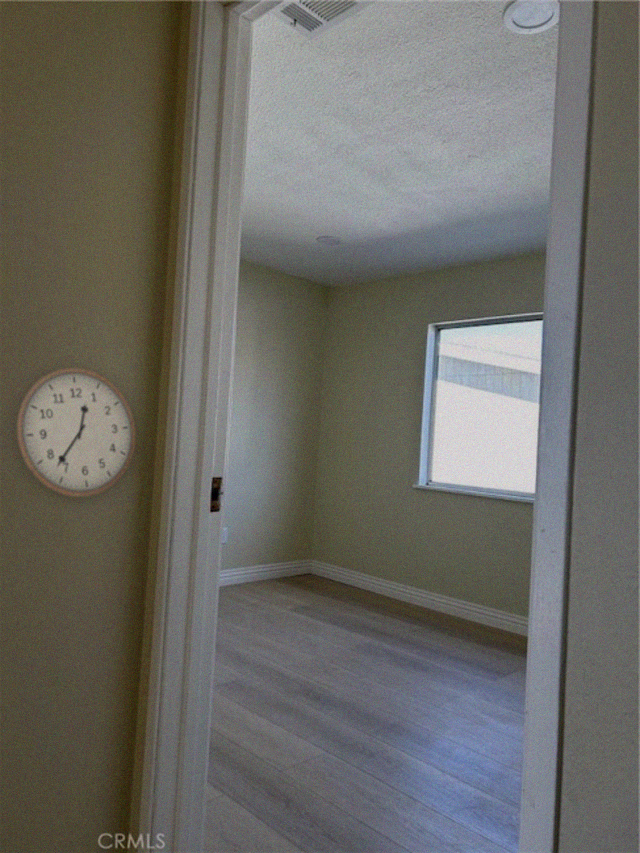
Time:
h=12 m=37
